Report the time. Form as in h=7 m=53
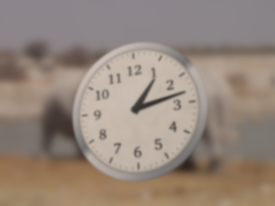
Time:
h=1 m=13
